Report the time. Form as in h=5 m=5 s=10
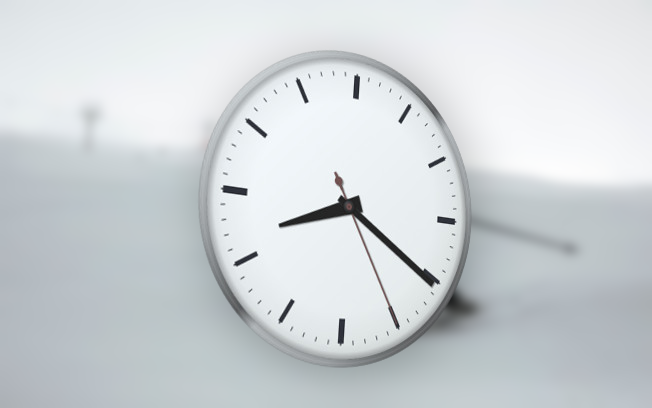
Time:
h=8 m=20 s=25
